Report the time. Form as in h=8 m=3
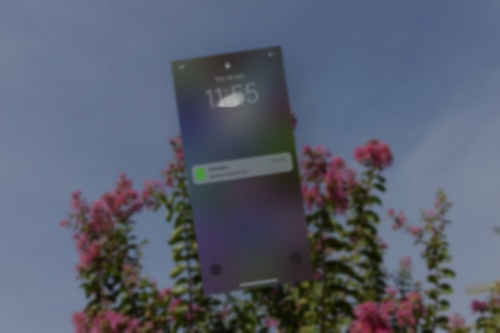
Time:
h=11 m=55
